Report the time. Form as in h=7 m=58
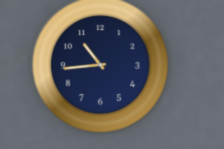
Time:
h=10 m=44
